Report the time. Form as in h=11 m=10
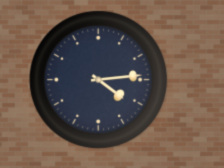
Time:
h=4 m=14
